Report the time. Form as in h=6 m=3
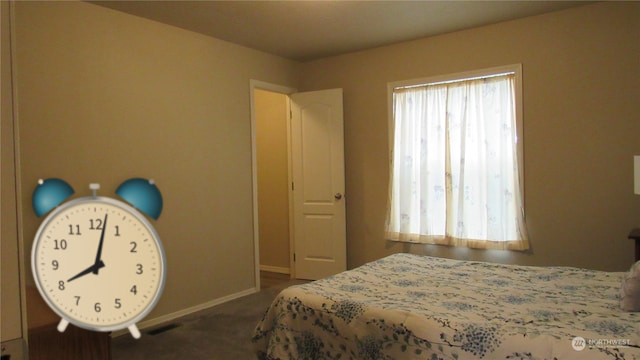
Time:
h=8 m=2
